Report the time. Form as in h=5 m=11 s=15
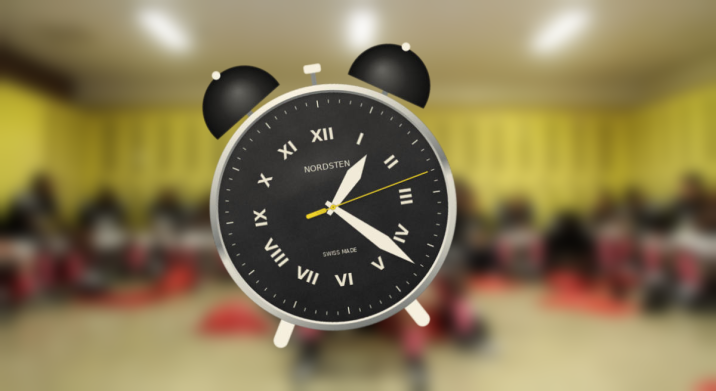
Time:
h=1 m=22 s=13
